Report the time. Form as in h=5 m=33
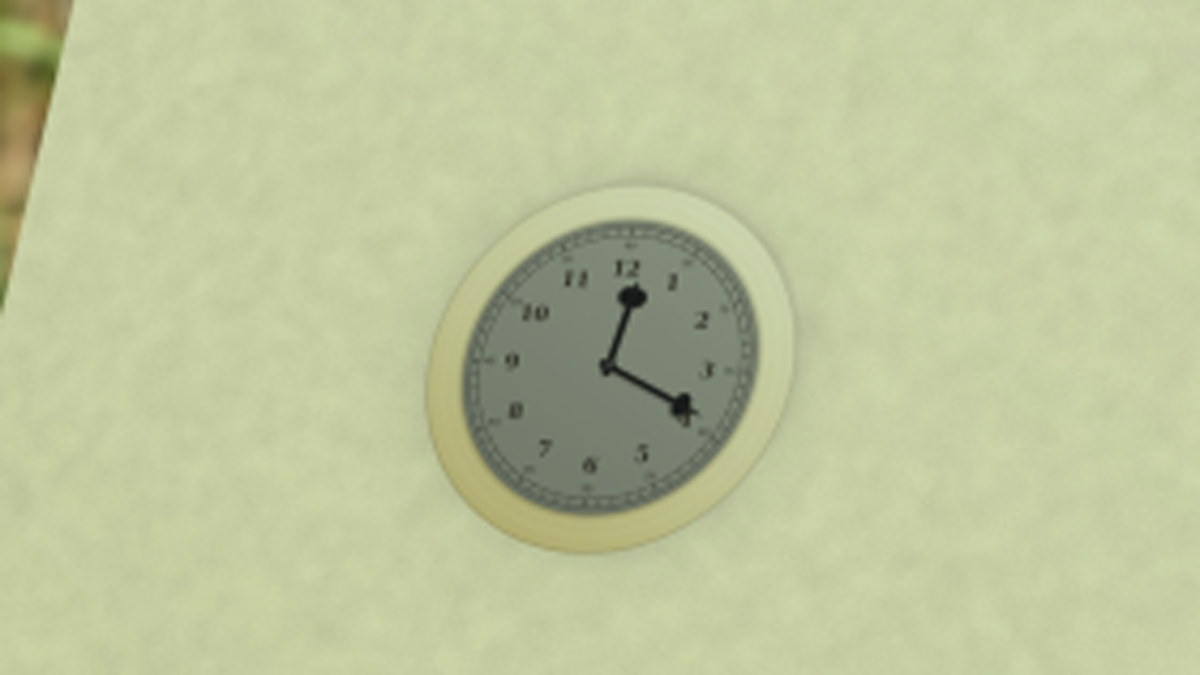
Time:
h=12 m=19
